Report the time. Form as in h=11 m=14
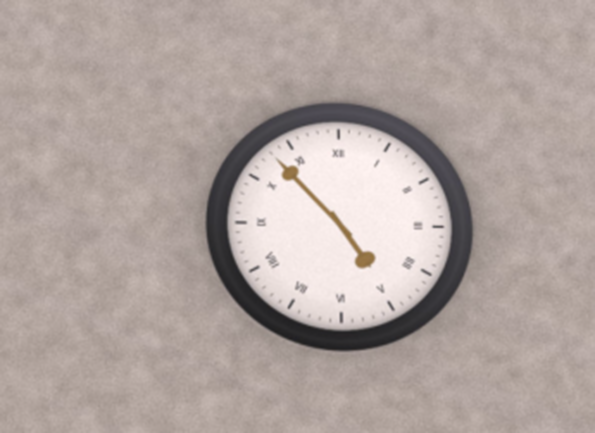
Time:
h=4 m=53
